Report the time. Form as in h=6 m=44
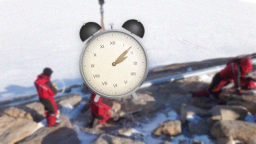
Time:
h=2 m=8
